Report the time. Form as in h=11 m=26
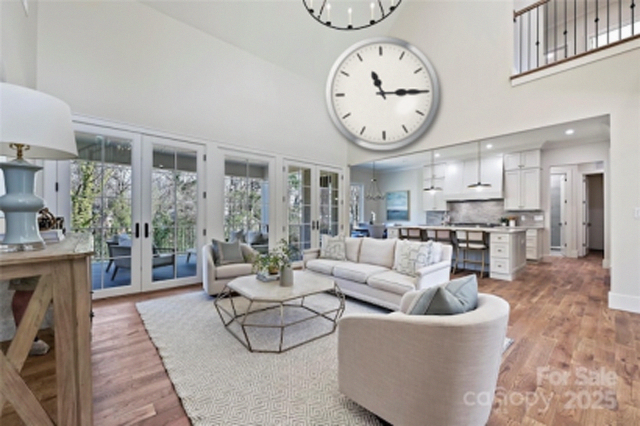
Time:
h=11 m=15
